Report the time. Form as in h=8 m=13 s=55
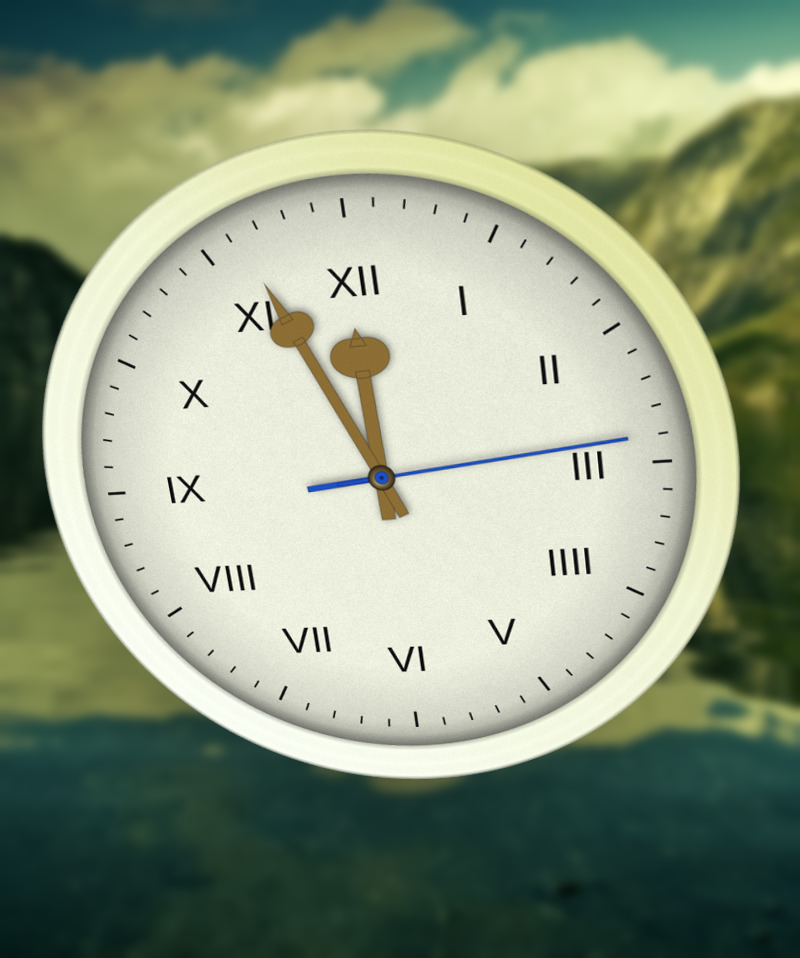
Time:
h=11 m=56 s=14
